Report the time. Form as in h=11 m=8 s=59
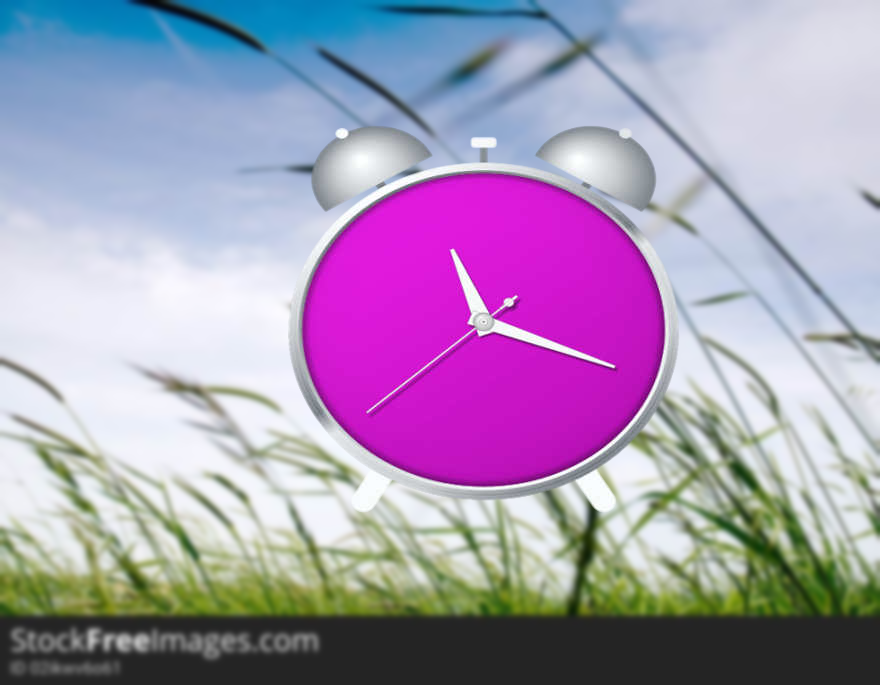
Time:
h=11 m=18 s=38
